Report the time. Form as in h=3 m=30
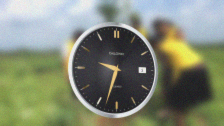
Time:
h=9 m=33
